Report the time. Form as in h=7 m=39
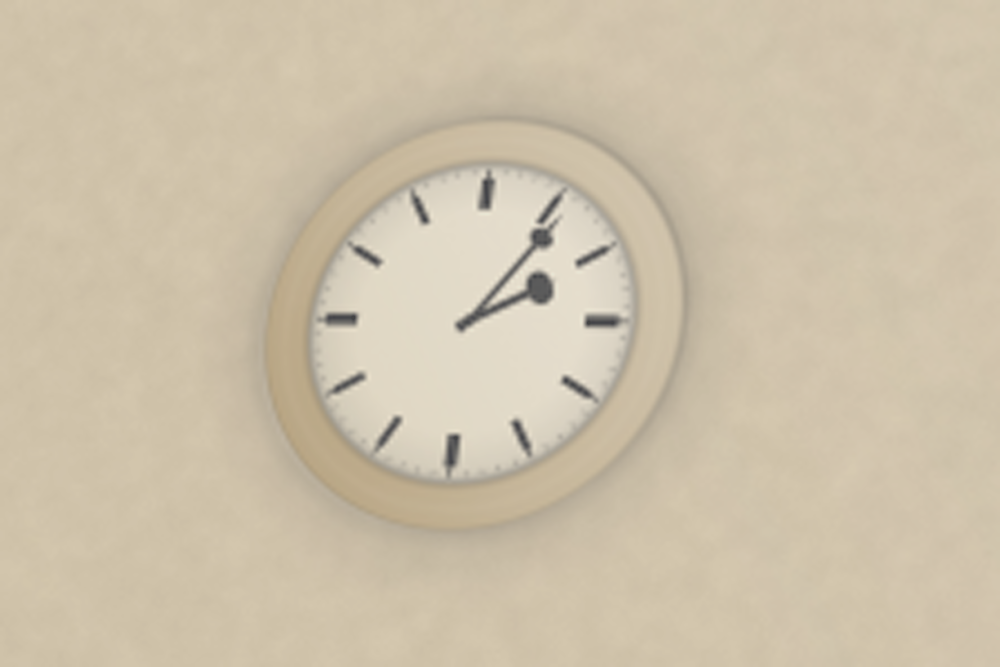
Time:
h=2 m=6
